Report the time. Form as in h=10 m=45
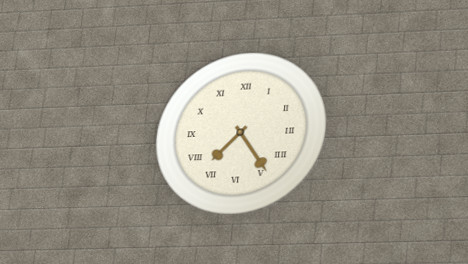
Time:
h=7 m=24
